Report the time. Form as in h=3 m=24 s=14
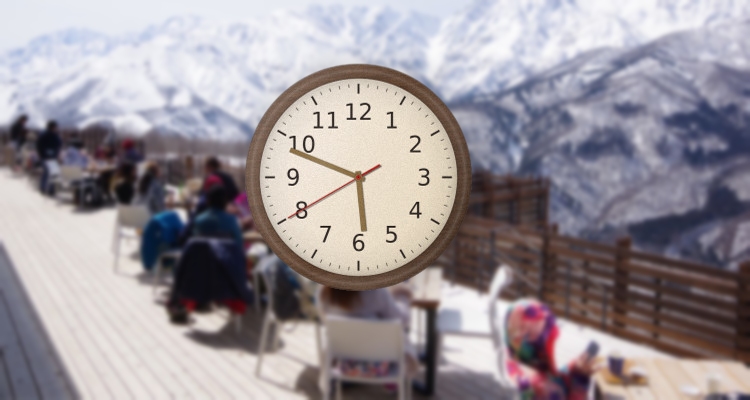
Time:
h=5 m=48 s=40
